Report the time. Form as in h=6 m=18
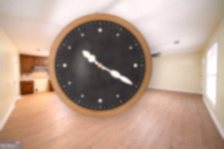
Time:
h=10 m=20
